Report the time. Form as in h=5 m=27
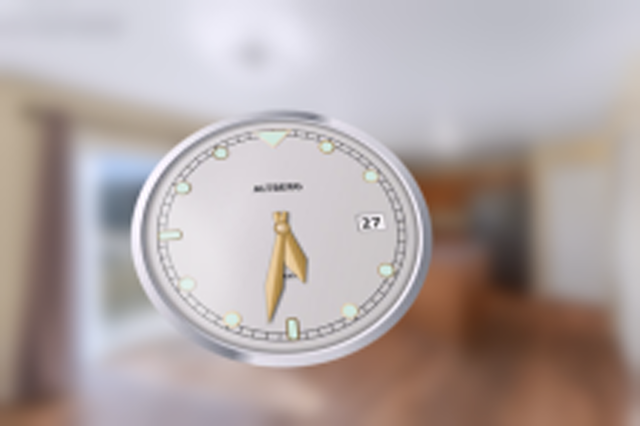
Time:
h=5 m=32
